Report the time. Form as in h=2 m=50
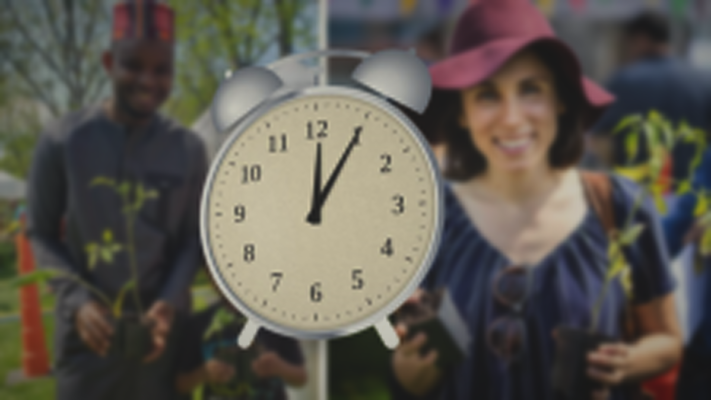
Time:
h=12 m=5
